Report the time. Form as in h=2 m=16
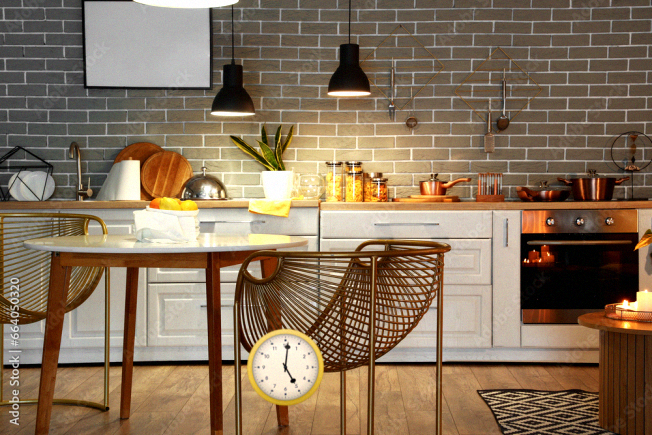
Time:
h=5 m=1
